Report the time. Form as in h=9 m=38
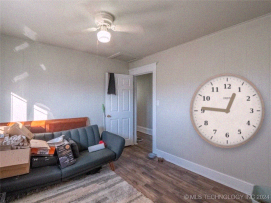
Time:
h=12 m=46
